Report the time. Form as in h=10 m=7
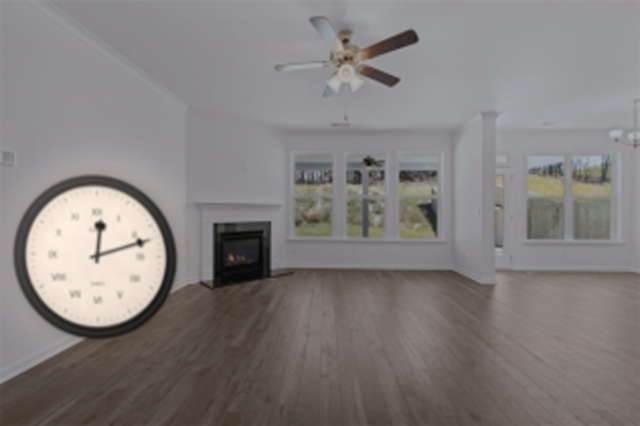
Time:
h=12 m=12
